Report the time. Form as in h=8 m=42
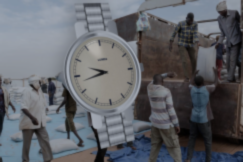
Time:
h=9 m=43
